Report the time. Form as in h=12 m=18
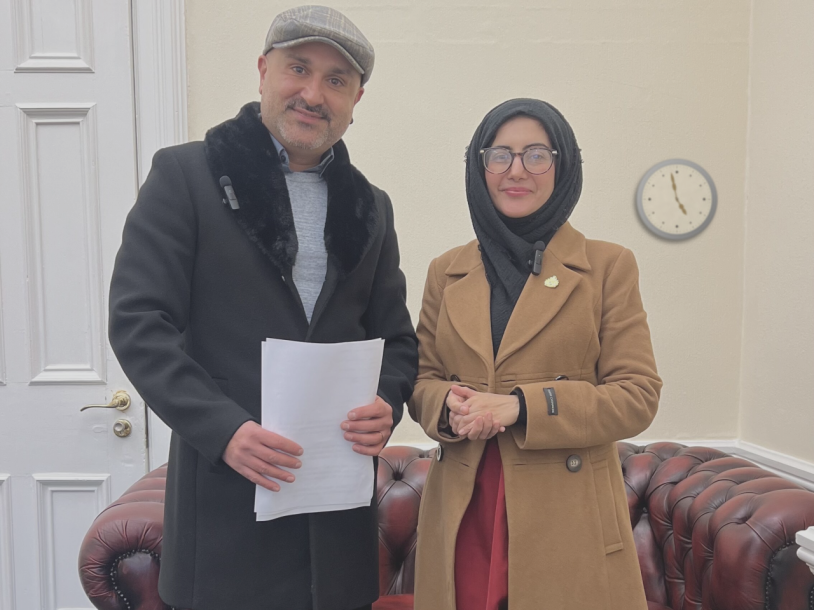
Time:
h=4 m=58
